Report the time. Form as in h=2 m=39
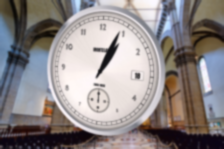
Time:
h=1 m=4
